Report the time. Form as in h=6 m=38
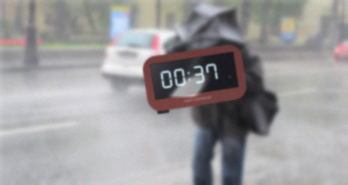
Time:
h=0 m=37
